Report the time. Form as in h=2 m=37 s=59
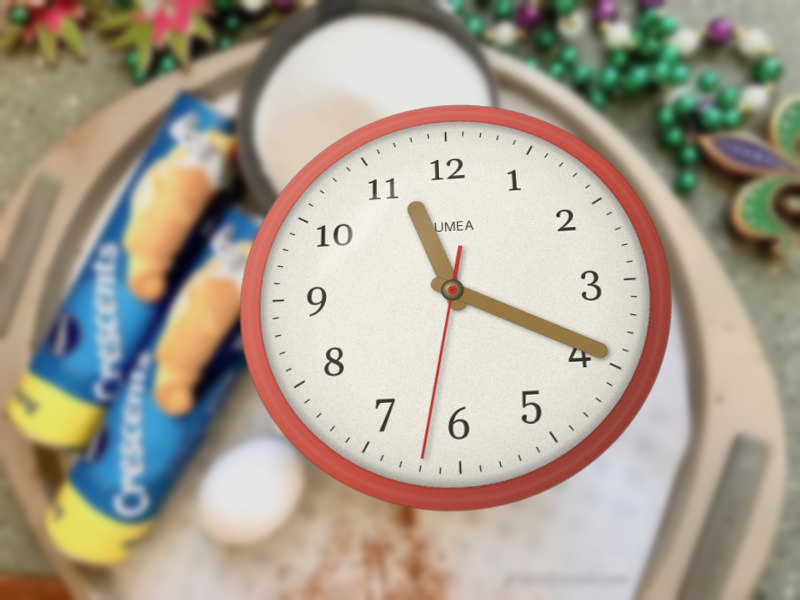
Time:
h=11 m=19 s=32
